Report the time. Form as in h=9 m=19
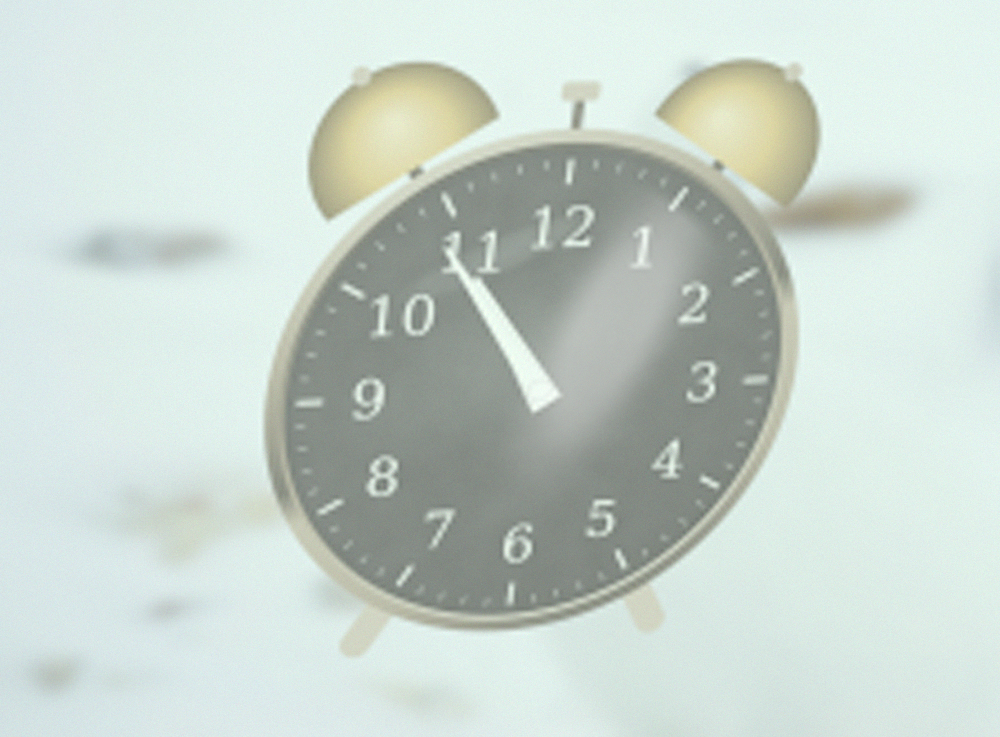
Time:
h=10 m=54
